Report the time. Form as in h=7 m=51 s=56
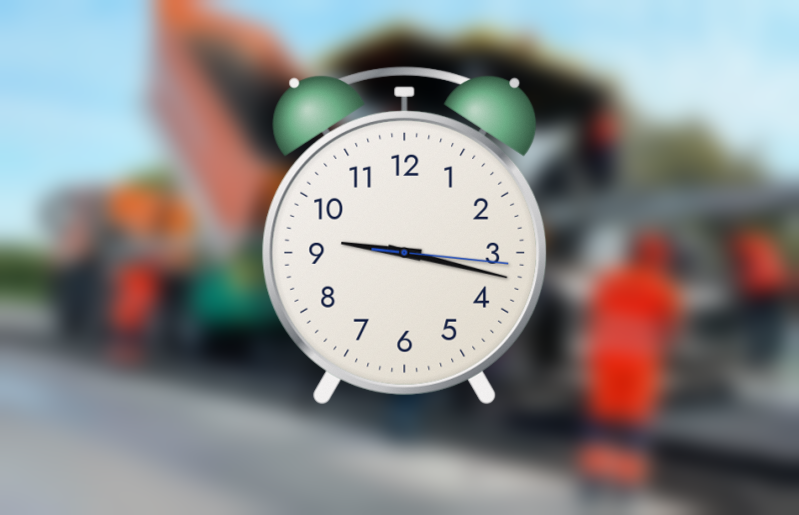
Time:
h=9 m=17 s=16
